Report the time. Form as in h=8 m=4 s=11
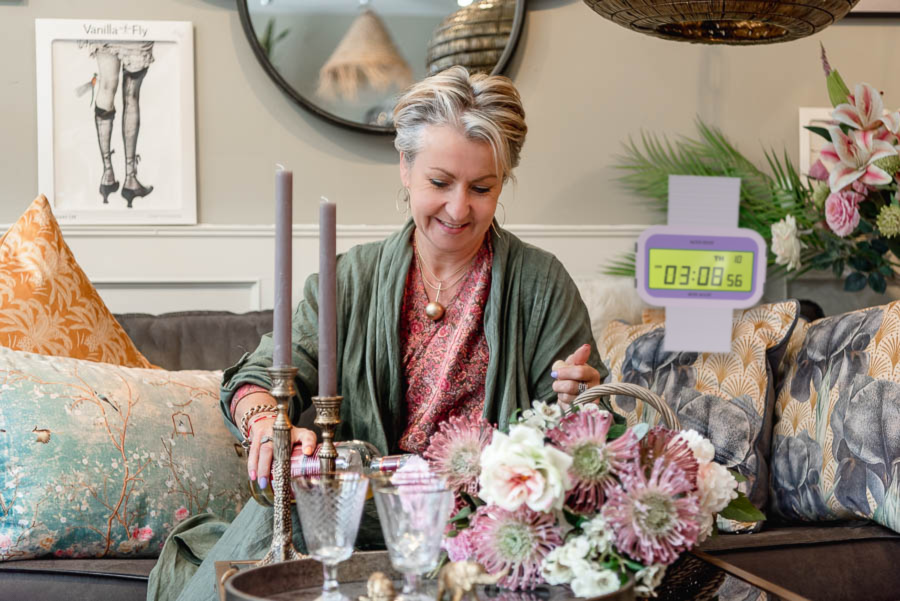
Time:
h=3 m=8 s=56
